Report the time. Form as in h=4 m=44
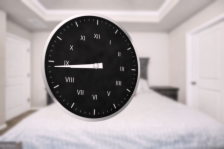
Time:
h=8 m=44
